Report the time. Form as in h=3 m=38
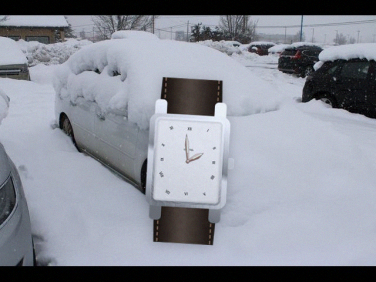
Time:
h=1 m=59
